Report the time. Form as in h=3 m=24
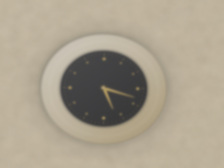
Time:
h=5 m=18
